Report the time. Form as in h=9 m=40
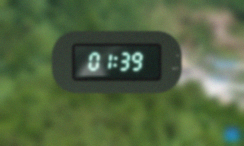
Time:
h=1 m=39
